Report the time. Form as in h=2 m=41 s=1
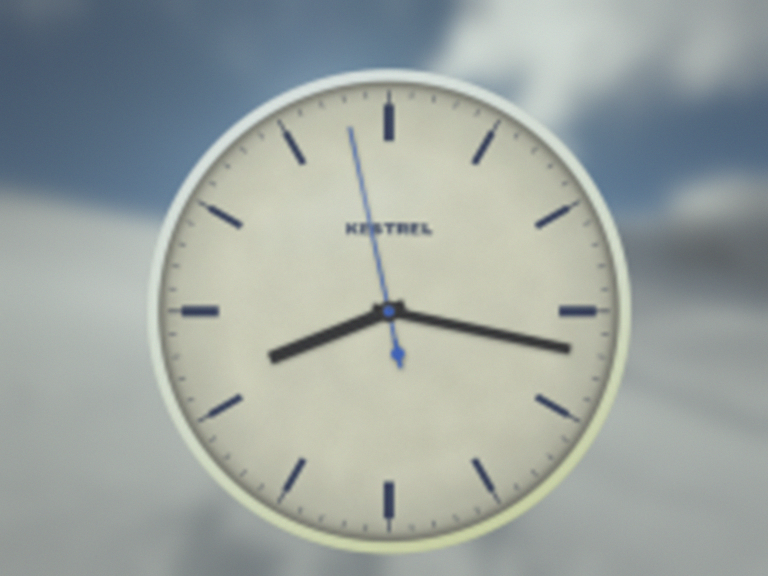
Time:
h=8 m=16 s=58
